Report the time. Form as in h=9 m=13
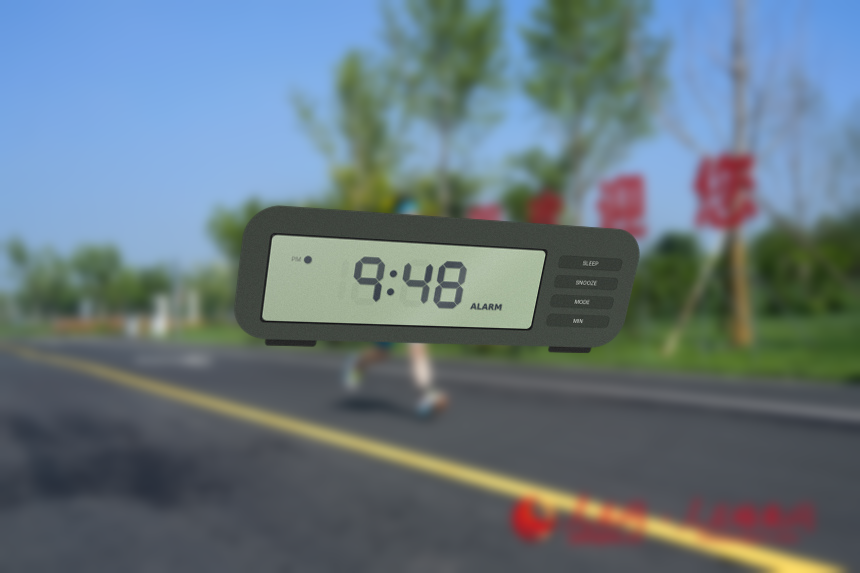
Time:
h=9 m=48
